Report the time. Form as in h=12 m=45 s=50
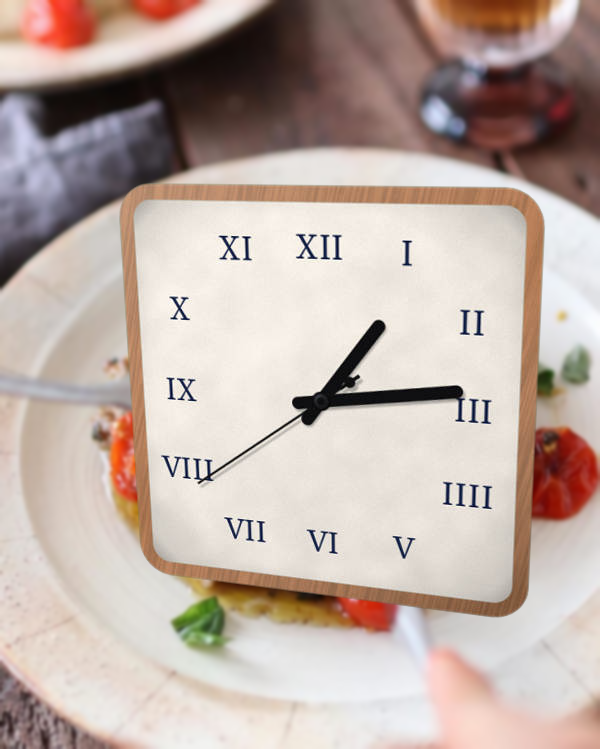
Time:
h=1 m=13 s=39
